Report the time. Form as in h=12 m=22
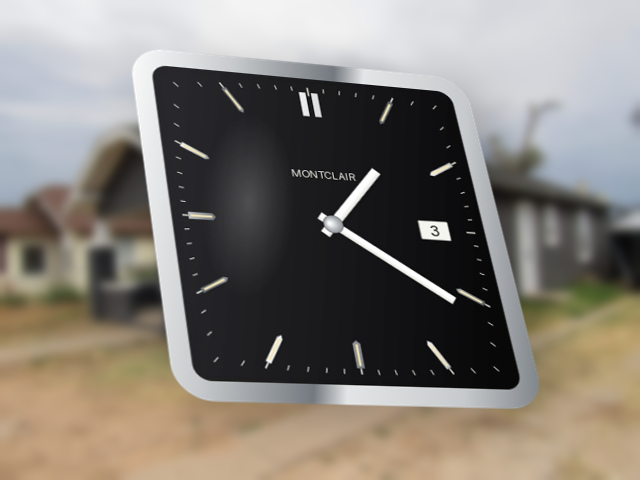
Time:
h=1 m=21
